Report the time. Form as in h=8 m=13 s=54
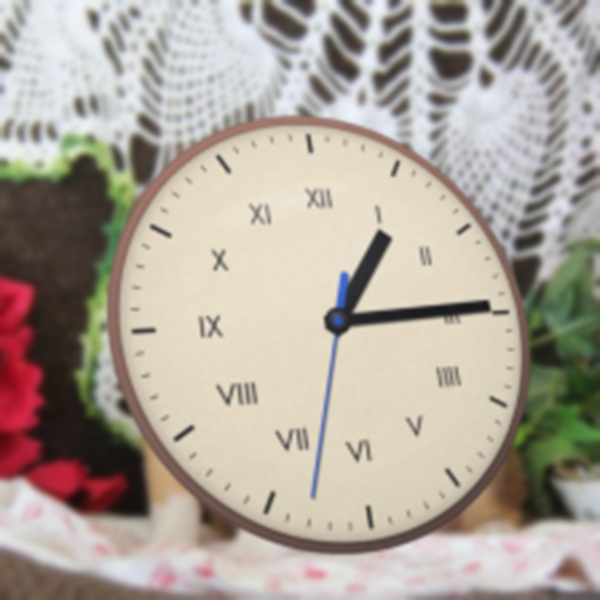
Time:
h=1 m=14 s=33
